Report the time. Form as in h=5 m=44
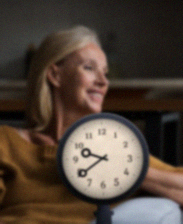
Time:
h=9 m=39
